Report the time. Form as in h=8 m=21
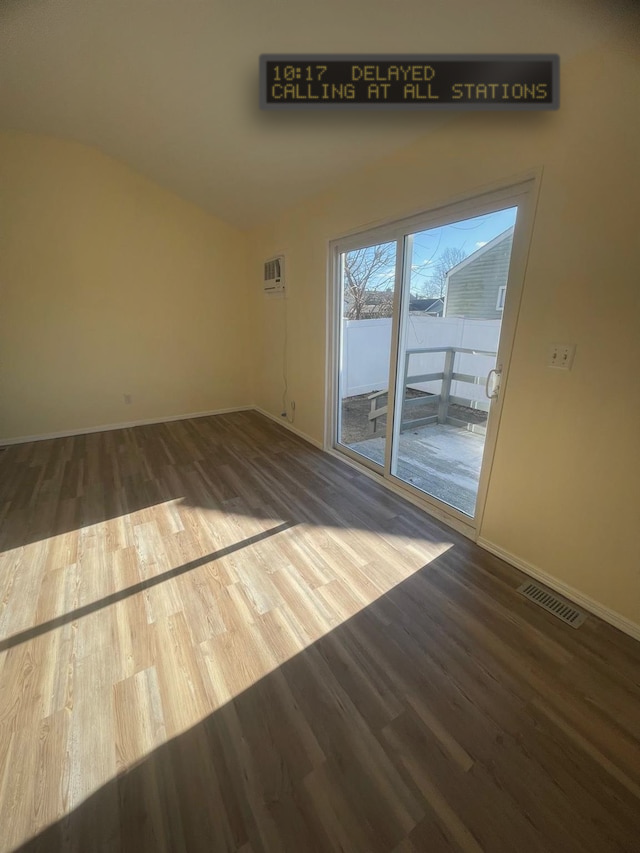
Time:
h=10 m=17
